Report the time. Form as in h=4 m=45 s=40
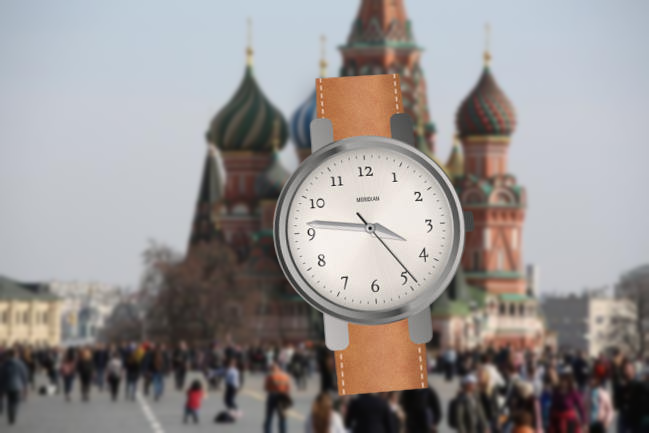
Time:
h=3 m=46 s=24
